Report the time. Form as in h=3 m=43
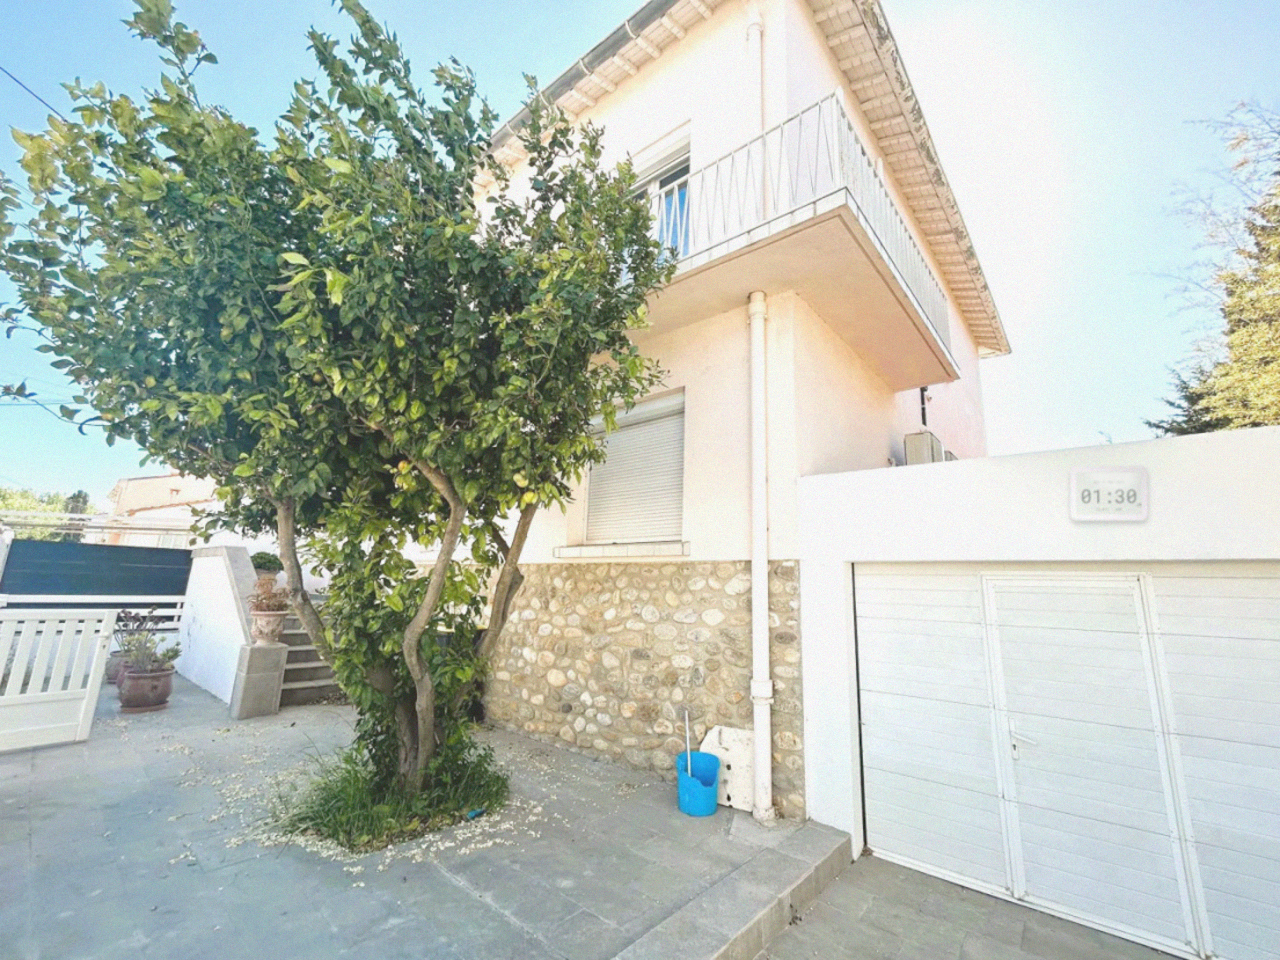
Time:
h=1 m=30
